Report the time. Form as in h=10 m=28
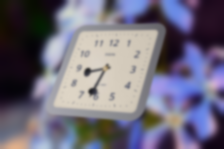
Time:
h=8 m=32
